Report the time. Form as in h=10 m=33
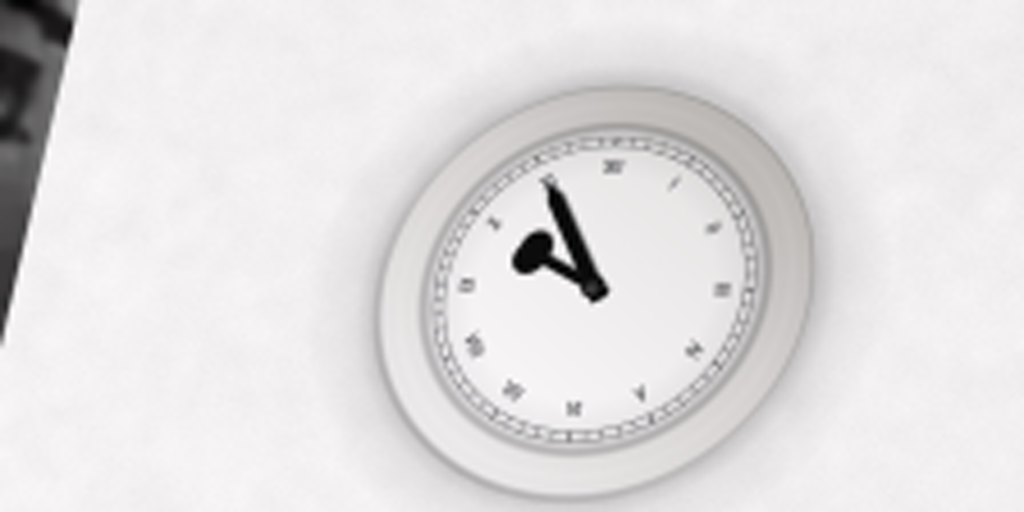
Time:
h=9 m=55
